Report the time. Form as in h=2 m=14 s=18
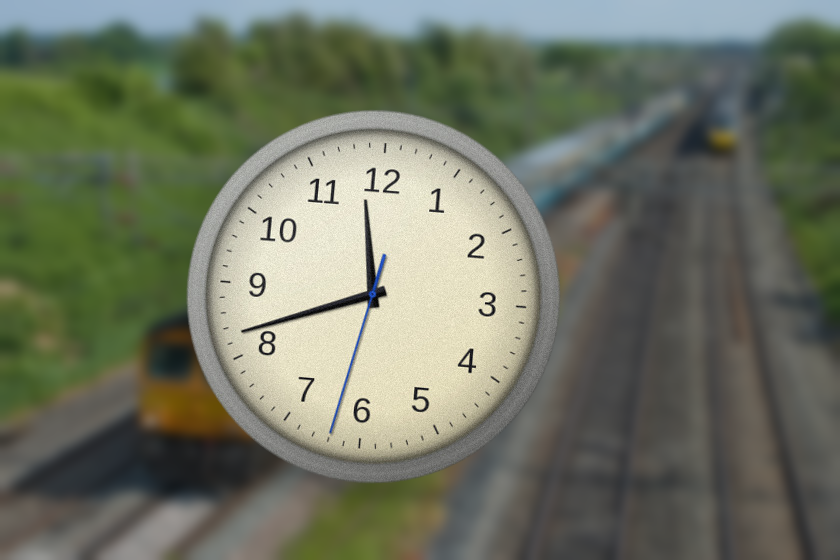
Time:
h=11 m=41 s=32
